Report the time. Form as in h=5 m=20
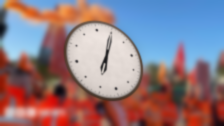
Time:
h=7 m=5
